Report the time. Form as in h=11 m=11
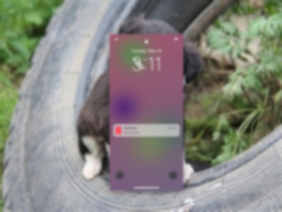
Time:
h=3 m=11
